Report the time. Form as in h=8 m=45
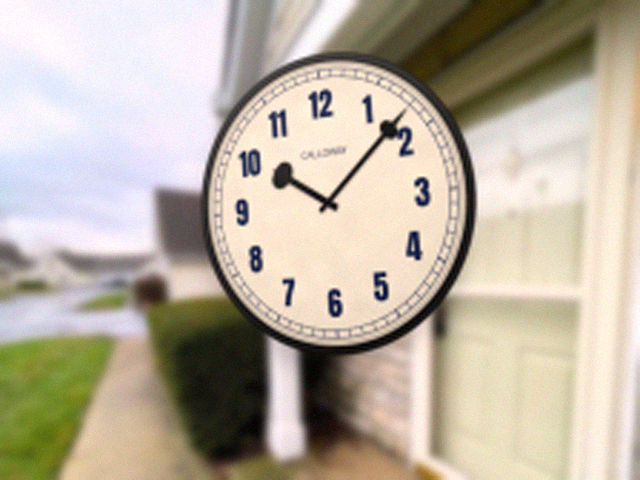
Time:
h=10 m=8
